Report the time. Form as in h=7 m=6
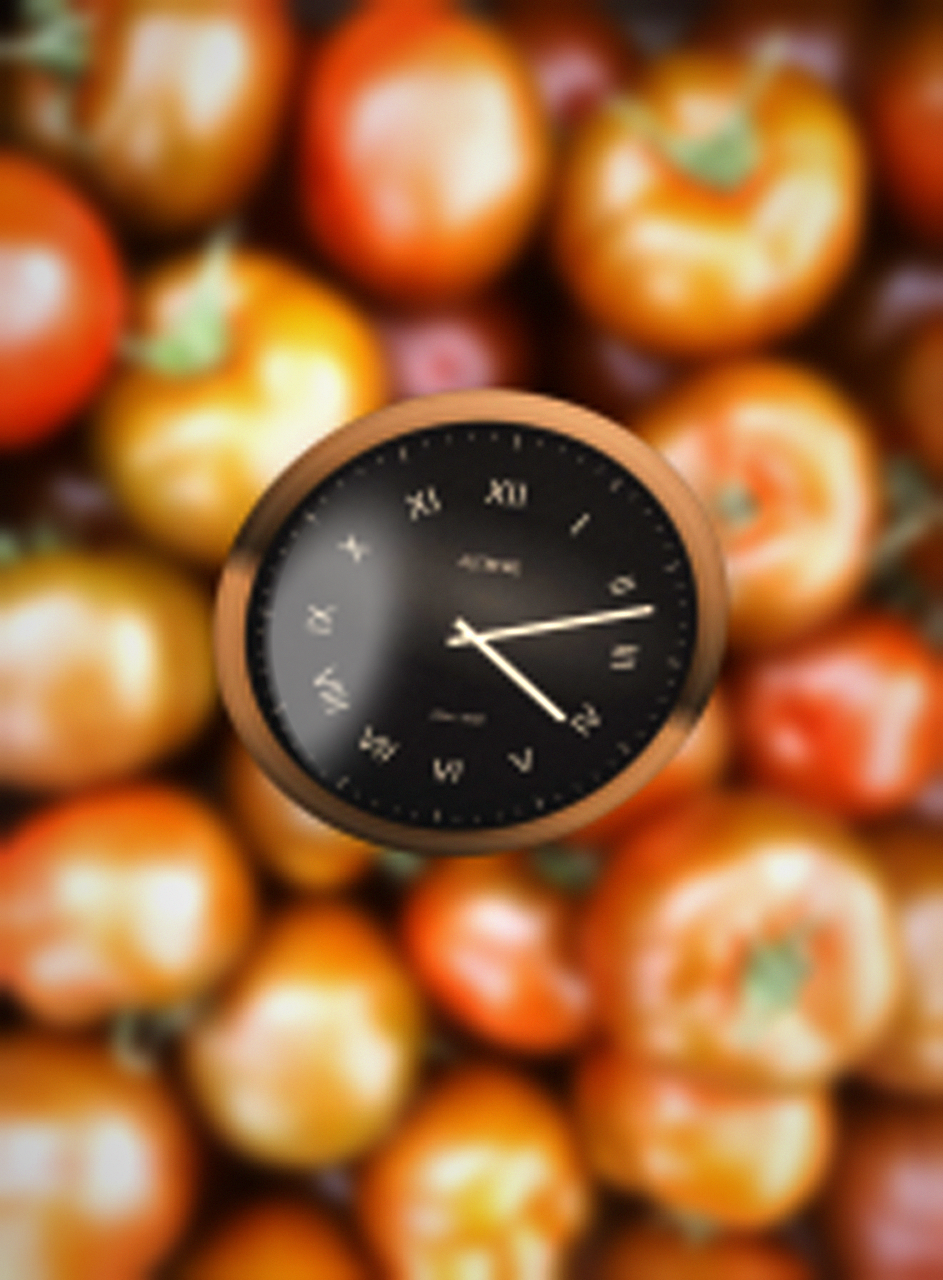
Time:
h=4 m=12
